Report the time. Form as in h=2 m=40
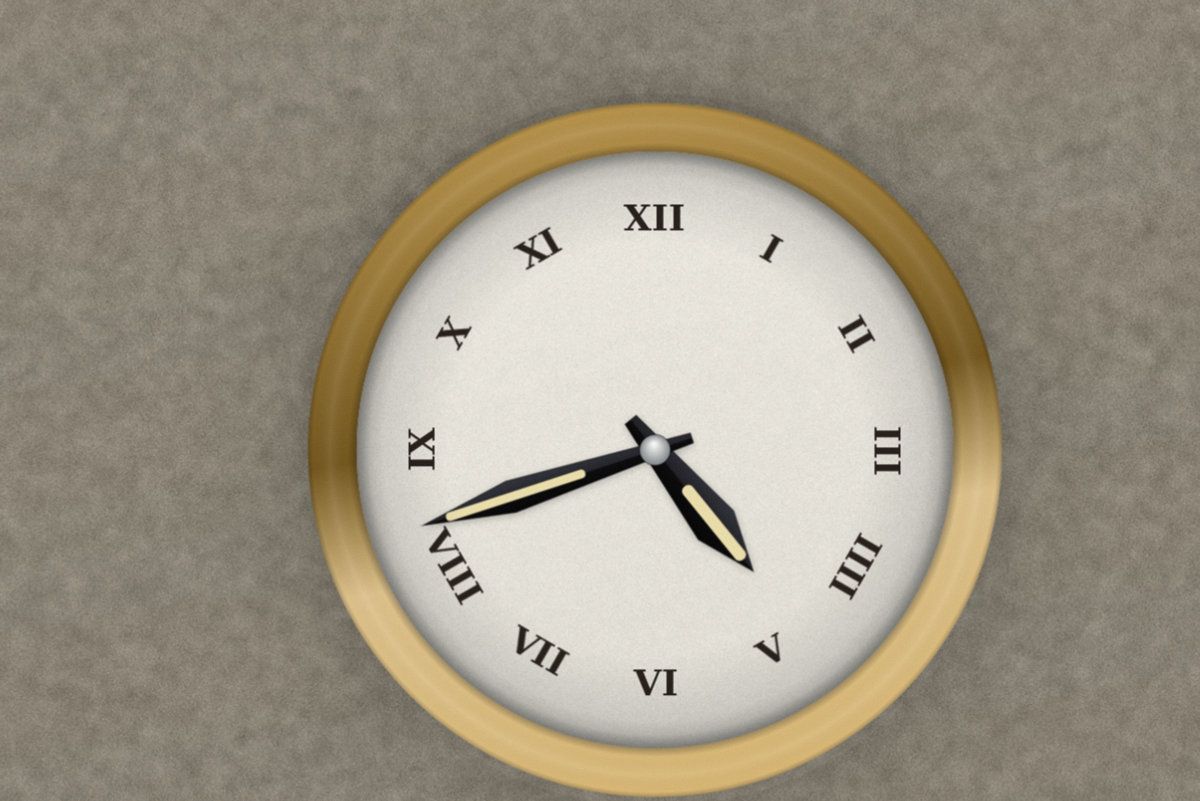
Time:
h=4 m=42
